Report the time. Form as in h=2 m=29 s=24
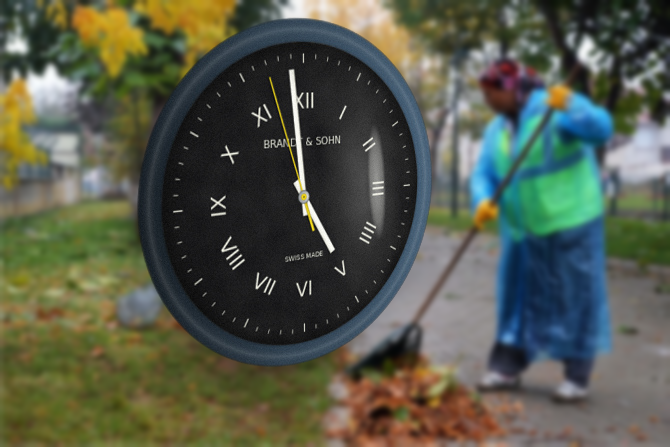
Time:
h=4 m=58 s=57
